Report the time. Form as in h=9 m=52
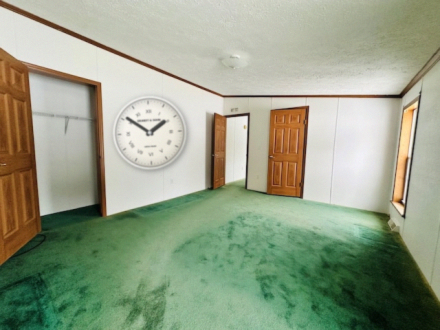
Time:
h=1 m=51
